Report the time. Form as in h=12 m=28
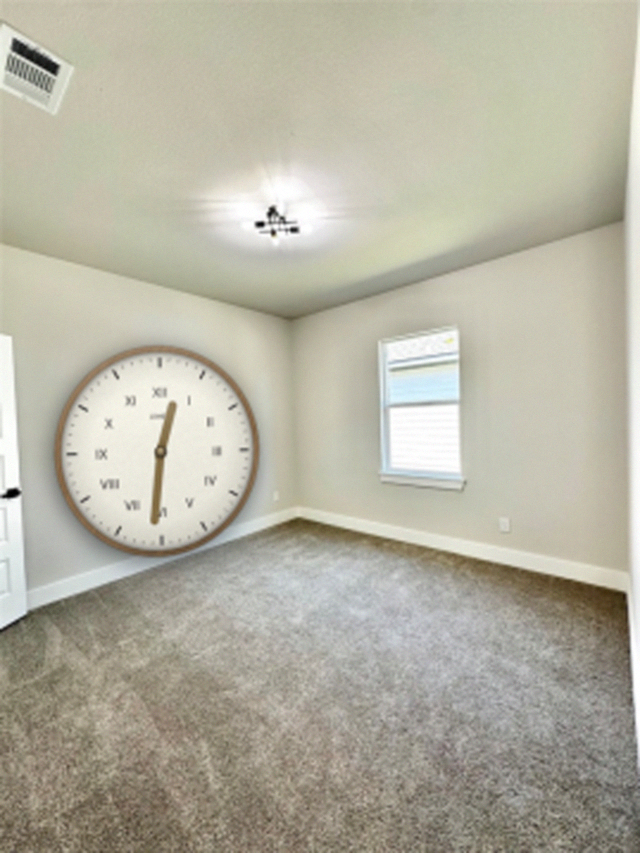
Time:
h=12 m=31
